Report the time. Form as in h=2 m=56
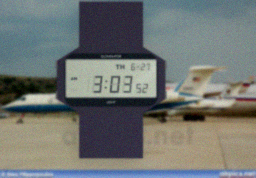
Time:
h=3 m=3
